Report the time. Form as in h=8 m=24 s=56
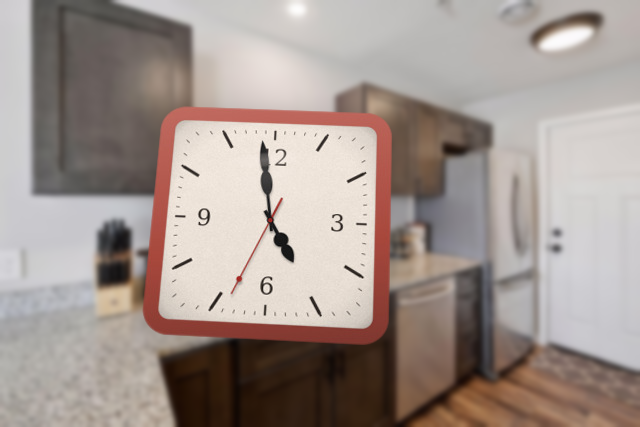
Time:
h=4 m=58 s=34
